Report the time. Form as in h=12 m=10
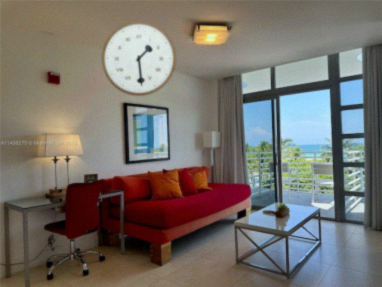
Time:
h=1 m=29
